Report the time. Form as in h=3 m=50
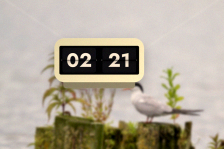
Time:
h=2 m=21
